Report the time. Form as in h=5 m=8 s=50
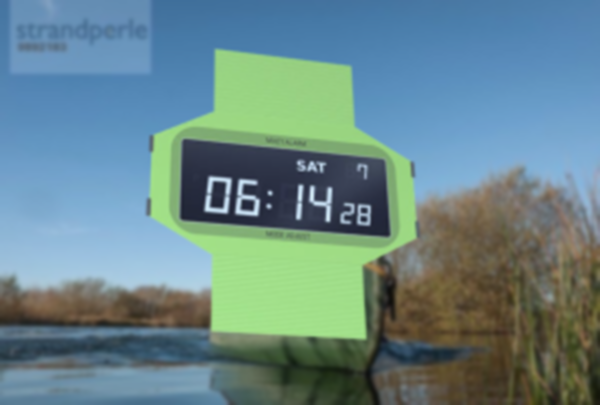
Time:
h=6 m=14 s=28
